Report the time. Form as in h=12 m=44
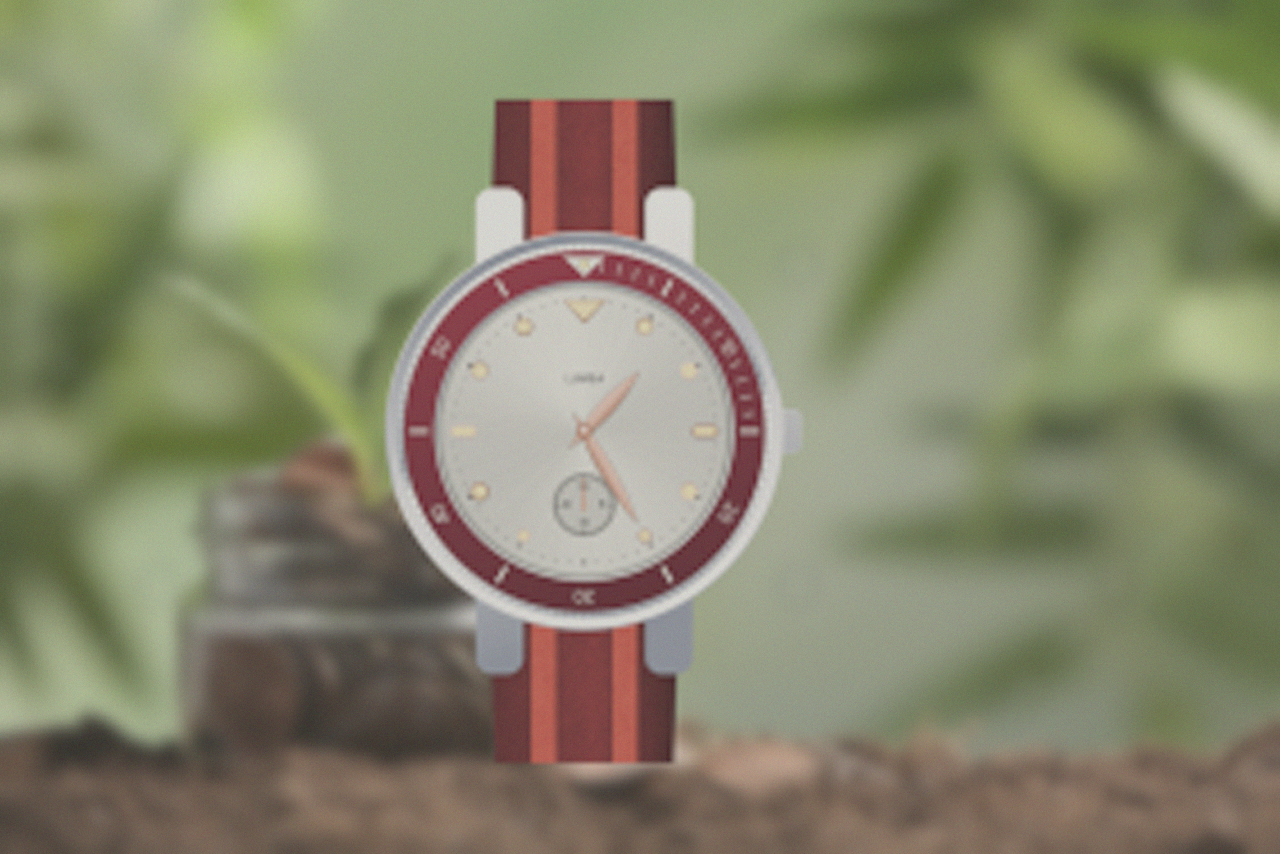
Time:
h=1 m=25
